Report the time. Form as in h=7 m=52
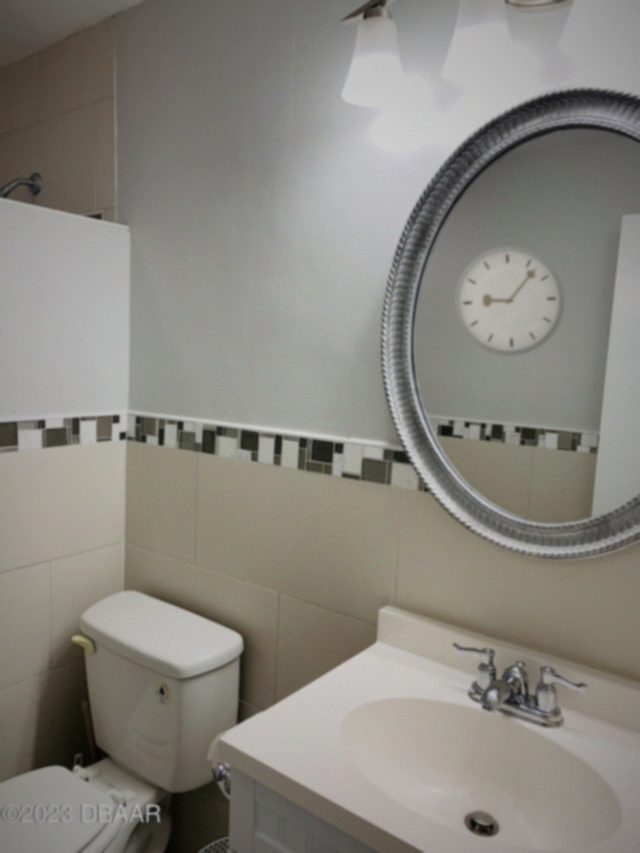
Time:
h=9 m=7
